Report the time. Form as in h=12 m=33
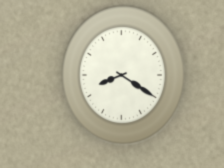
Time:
h=8 m=20
